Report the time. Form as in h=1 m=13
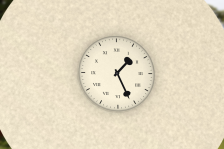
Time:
h=1 m=26
